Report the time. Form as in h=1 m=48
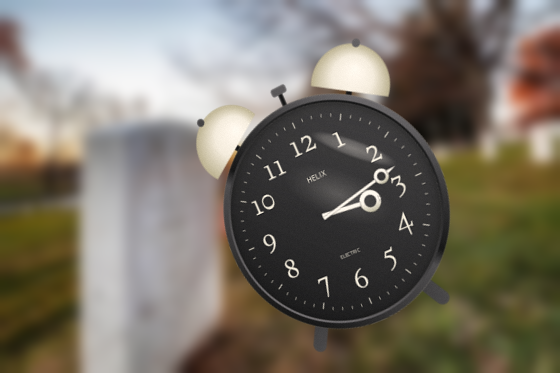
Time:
h=3 m=13
